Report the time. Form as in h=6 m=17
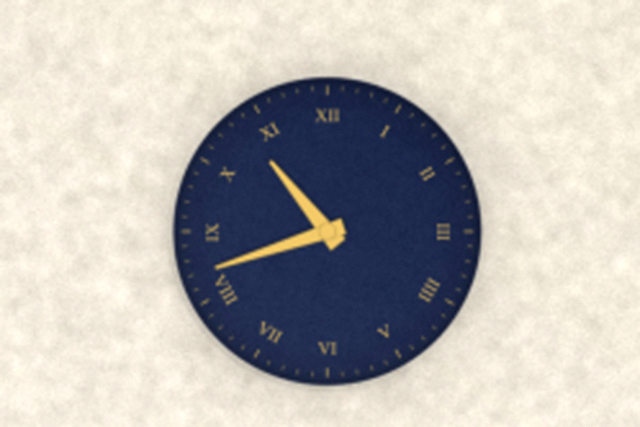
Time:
h=10 m=42
